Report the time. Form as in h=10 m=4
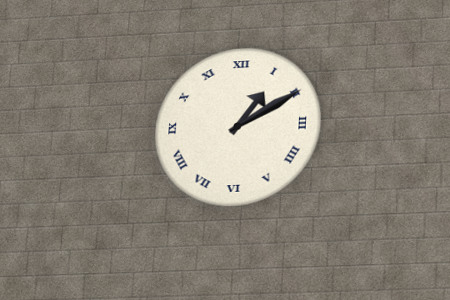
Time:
h=1 m=10
